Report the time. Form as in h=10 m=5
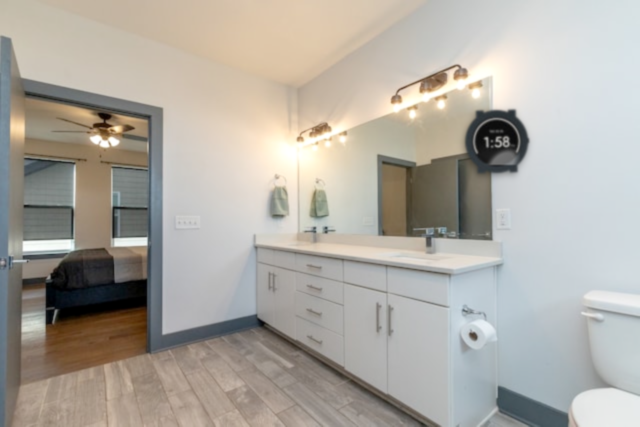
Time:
h=1 m=58
